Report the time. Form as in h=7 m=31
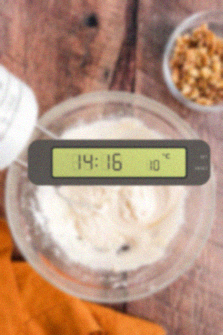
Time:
h=14 m=16
